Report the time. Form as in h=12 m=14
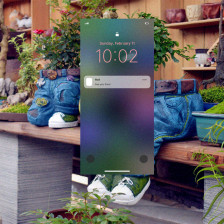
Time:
h=10 m=2
